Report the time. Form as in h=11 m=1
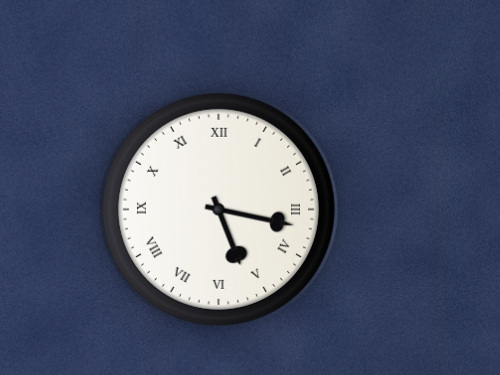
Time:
h=5 m=17
